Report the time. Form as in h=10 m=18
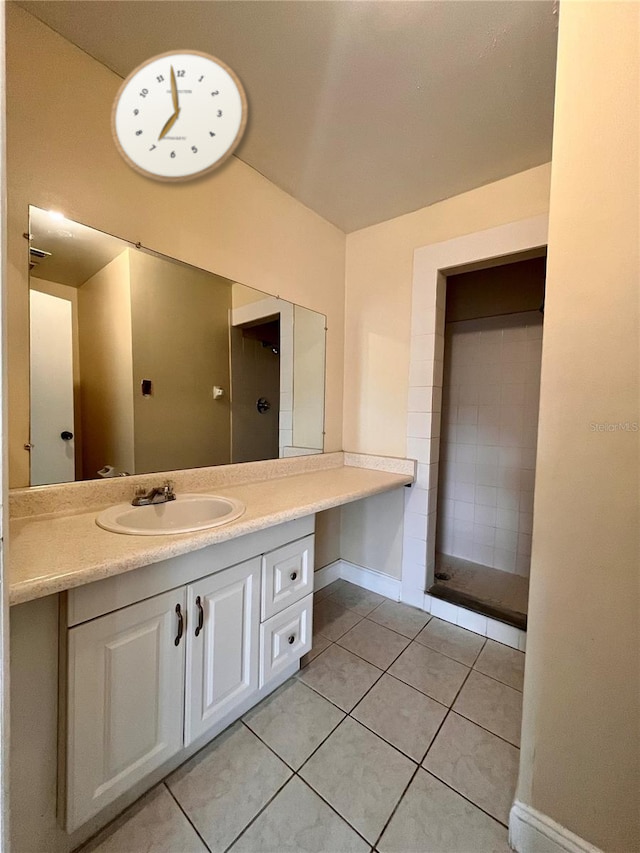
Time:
h=6 m=58
